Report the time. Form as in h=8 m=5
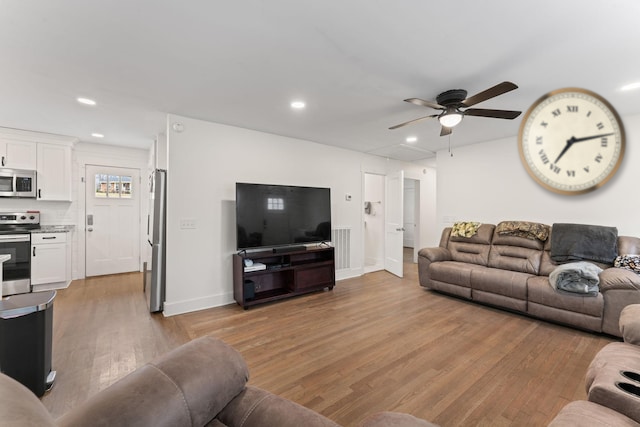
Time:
h=7 m=13
